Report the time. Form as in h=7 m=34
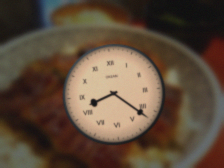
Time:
h=8 m=22
